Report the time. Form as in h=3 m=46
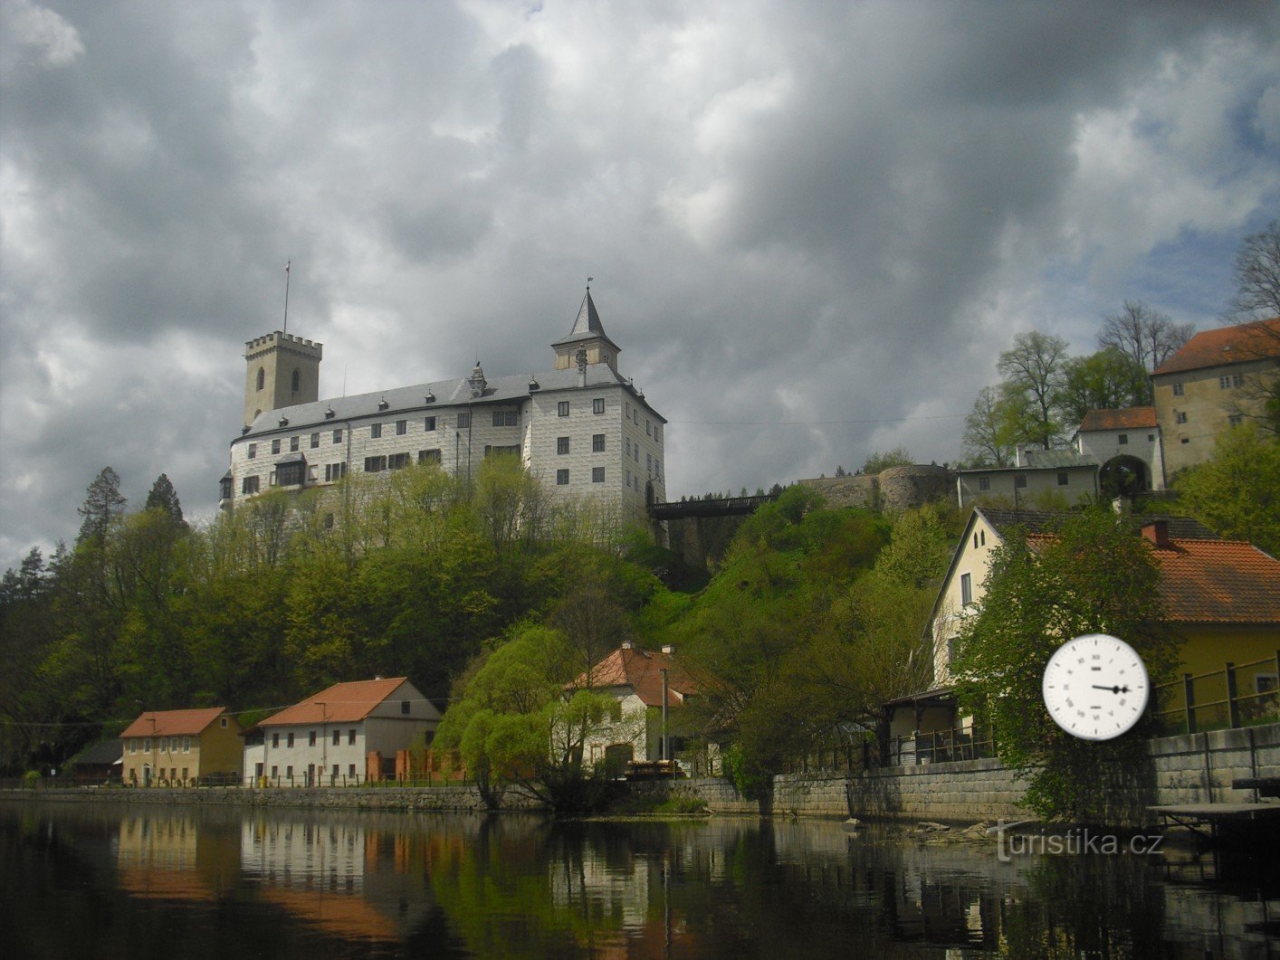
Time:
h=3 m=16
